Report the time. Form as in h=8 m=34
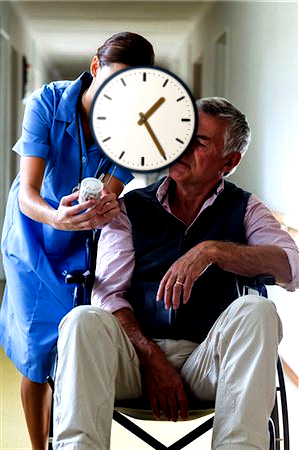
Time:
h=1 m=25
